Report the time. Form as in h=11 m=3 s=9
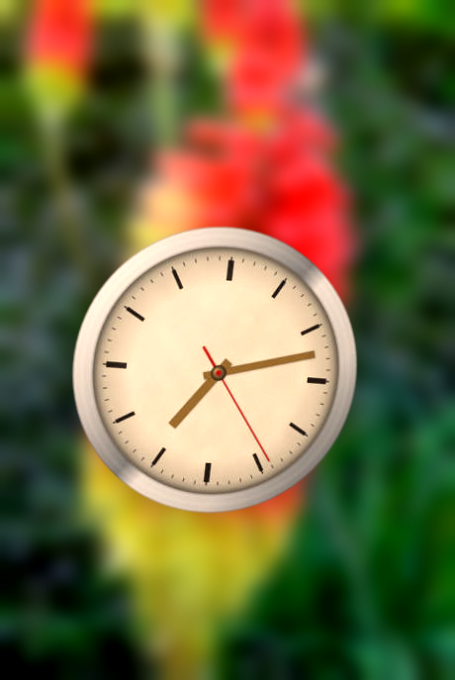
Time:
h=7 m=12 s=24
